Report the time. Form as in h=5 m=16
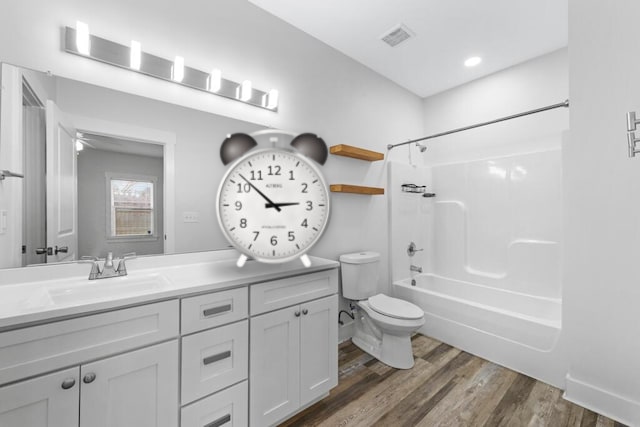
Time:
h=2 m=52
